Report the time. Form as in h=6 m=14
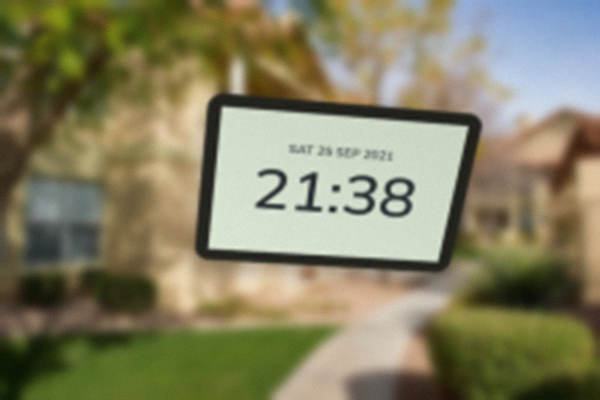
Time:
h=21 m=38
